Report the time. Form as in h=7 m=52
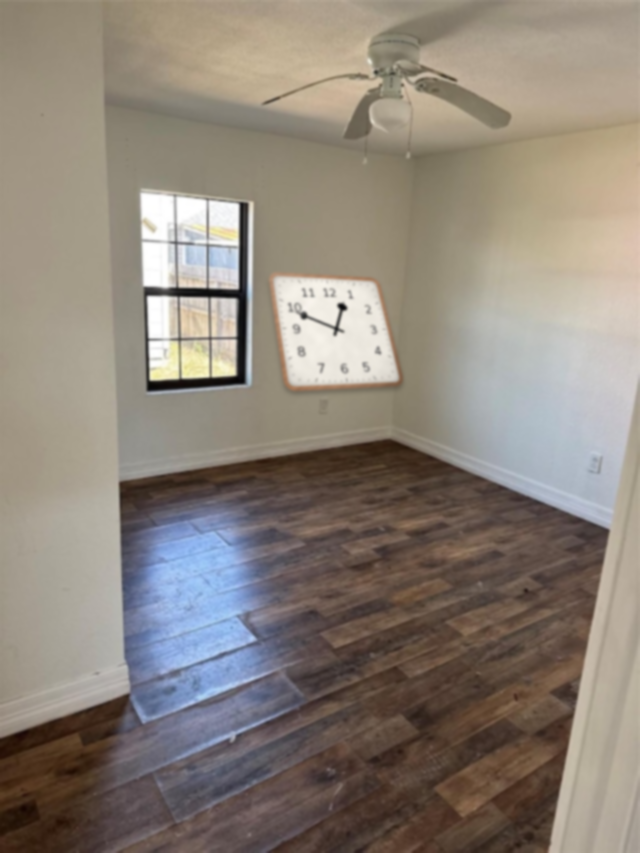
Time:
h=12 m=49
